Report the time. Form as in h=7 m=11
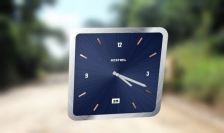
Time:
h=4 m=19
